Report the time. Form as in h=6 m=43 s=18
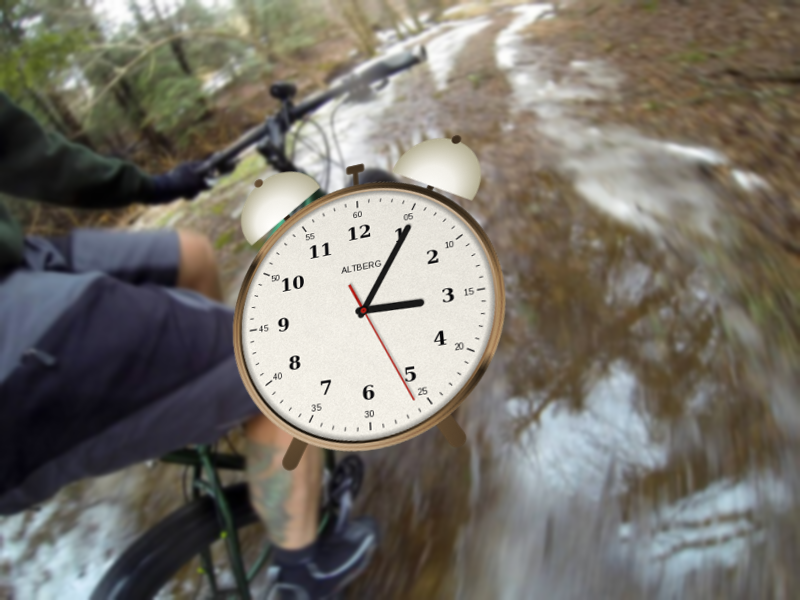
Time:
h=3 m=5 s=26
